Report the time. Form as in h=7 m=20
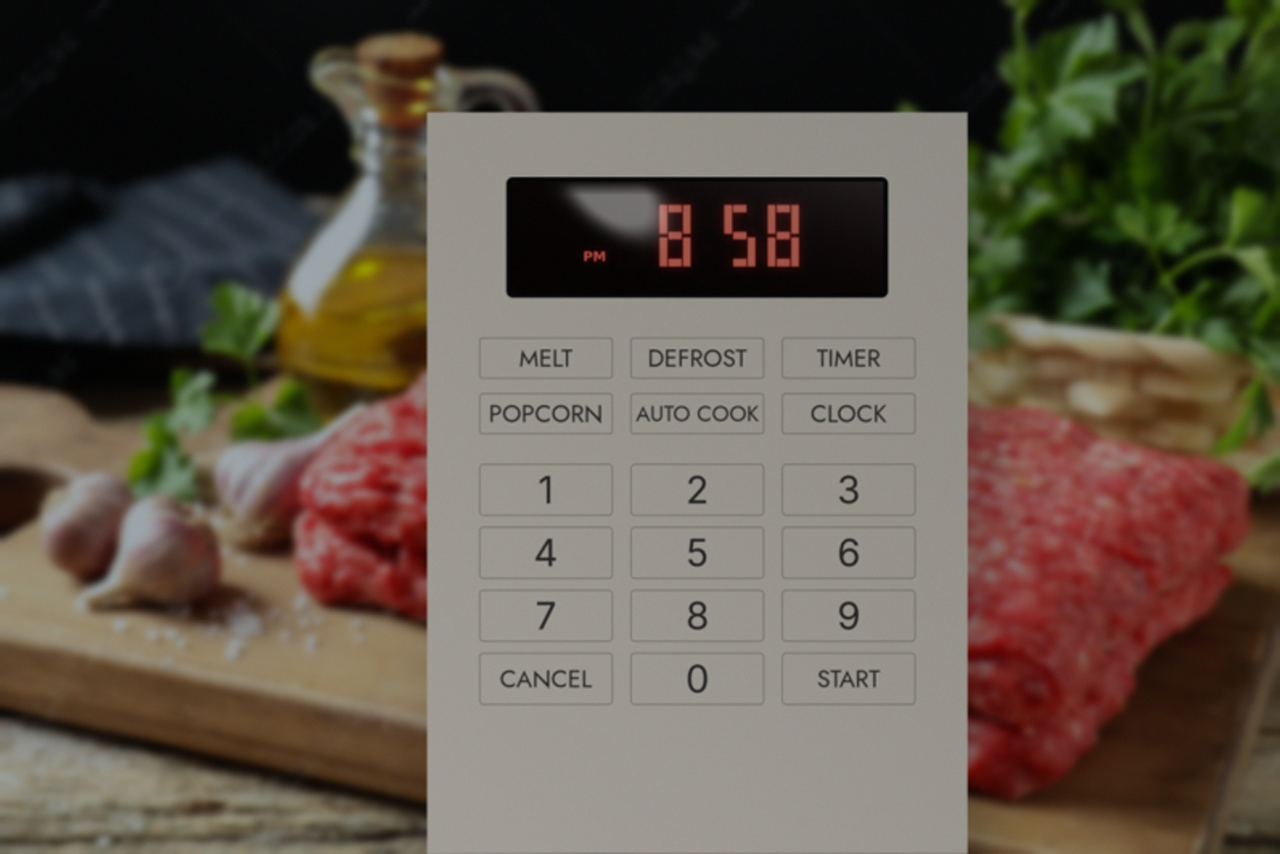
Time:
h=8 m=58
